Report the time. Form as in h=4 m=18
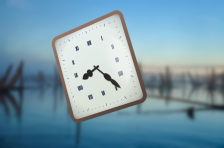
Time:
h=8 m=24
